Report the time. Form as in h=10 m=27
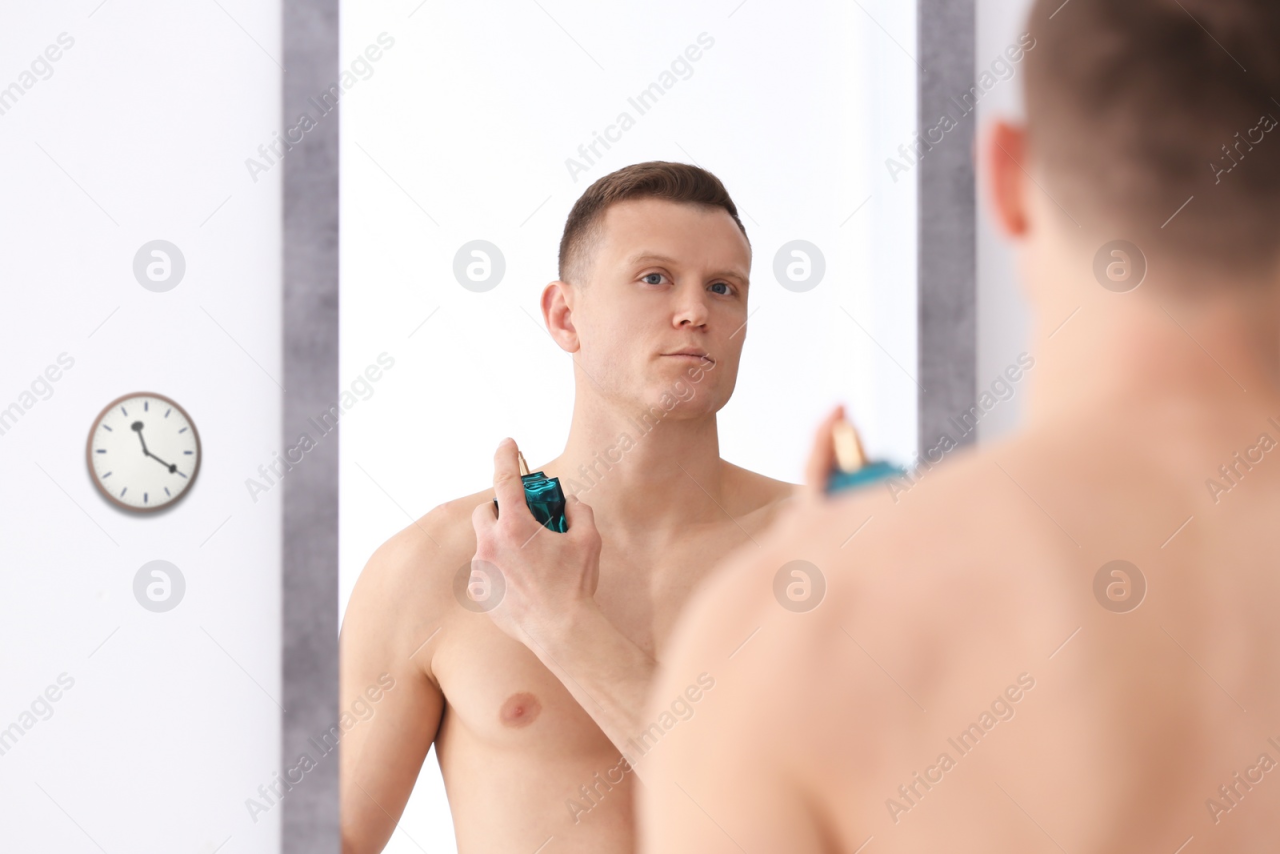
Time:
h=11 m=20
